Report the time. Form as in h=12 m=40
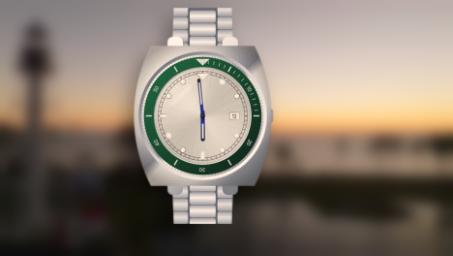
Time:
h=5 m=59
